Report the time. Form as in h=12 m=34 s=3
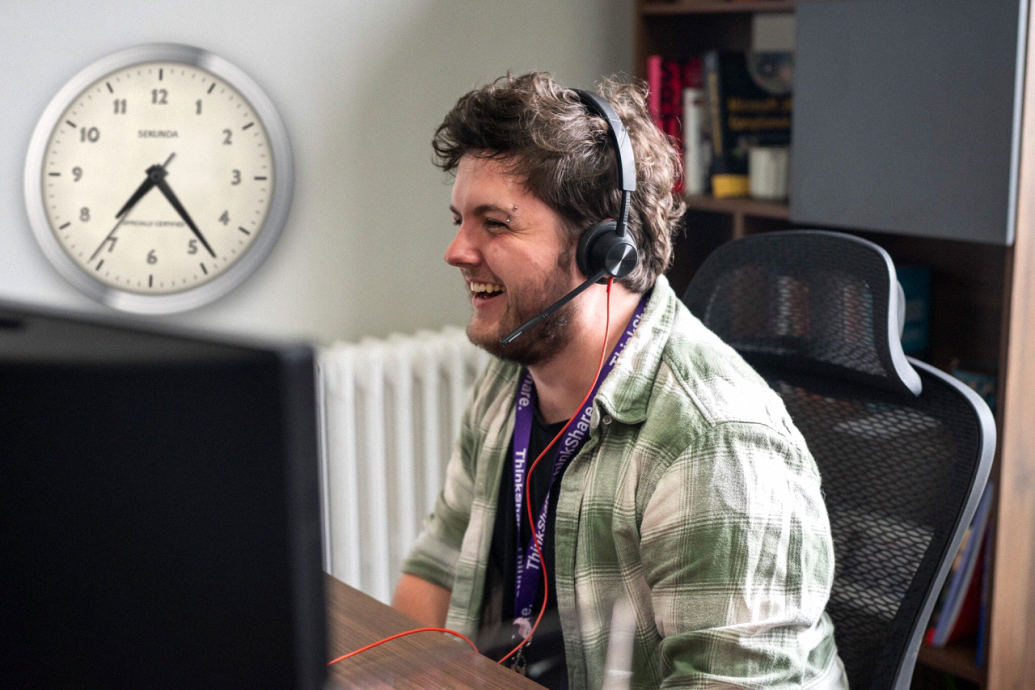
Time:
h=7 m=23 s=36
